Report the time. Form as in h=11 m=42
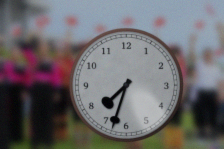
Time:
h=7 m=33
